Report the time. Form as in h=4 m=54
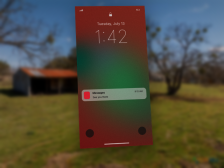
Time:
h=1 m=42
